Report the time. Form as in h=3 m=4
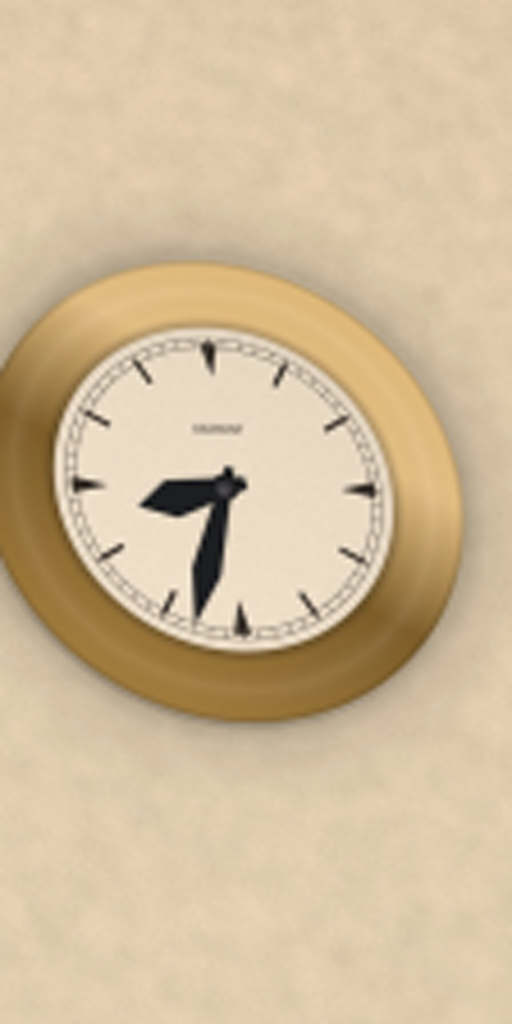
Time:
h=8 m=33
